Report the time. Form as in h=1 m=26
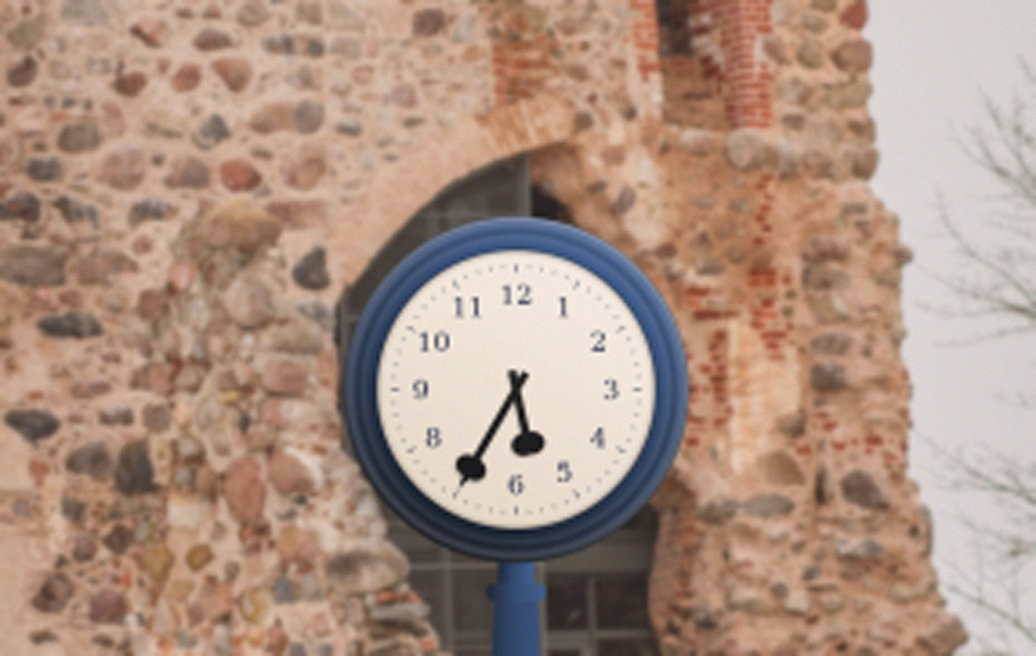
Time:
h=5 m=35
